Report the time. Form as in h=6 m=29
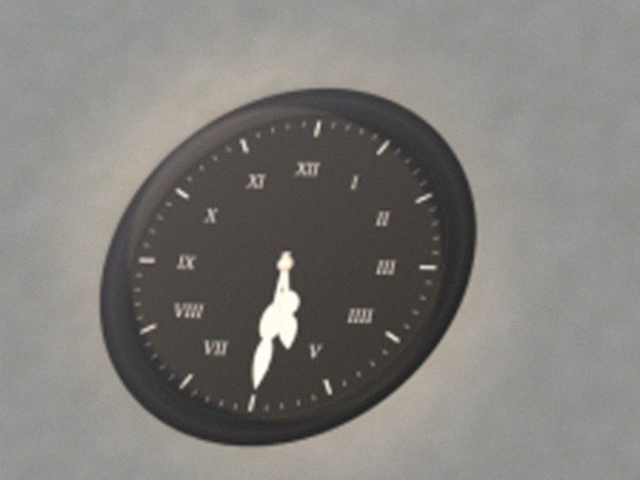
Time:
h=5 m=30
